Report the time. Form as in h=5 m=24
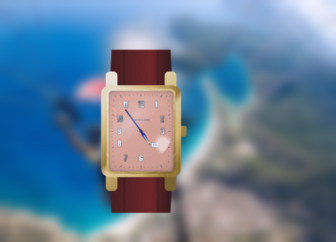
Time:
h=4 m=54
